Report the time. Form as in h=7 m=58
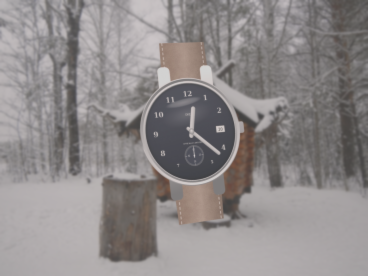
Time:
h=12 m=22
